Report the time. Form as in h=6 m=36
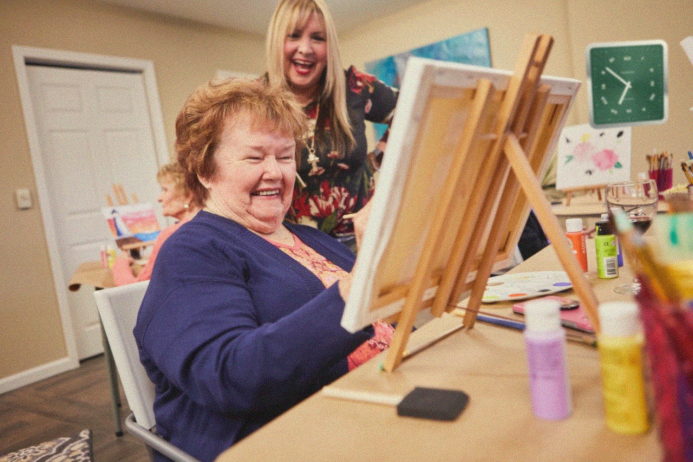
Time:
h=6 m=52
